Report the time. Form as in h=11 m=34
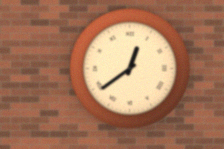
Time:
h=12 m=39
